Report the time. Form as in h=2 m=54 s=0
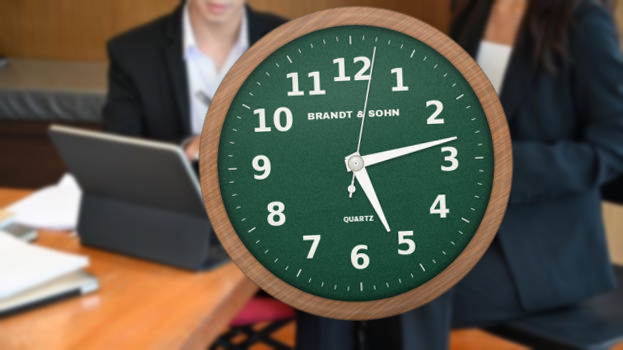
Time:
h=5 m=13 s=2
